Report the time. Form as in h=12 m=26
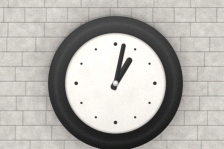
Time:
h=1 m=2
